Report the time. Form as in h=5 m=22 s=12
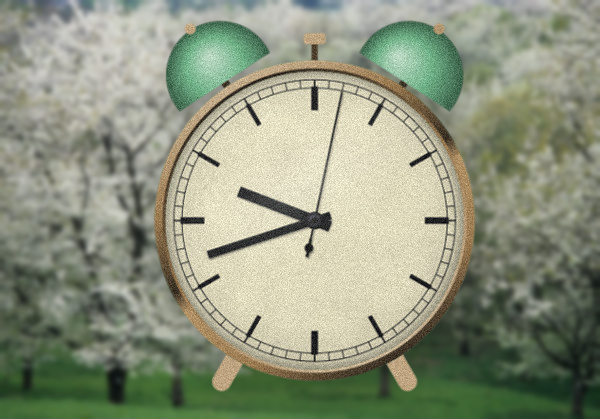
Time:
h=9 m=42 s=2
